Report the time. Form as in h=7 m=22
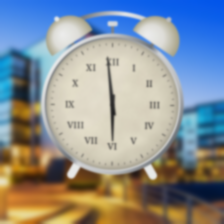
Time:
h=5 m=59
